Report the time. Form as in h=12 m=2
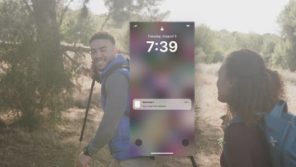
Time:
h=7 m=39
